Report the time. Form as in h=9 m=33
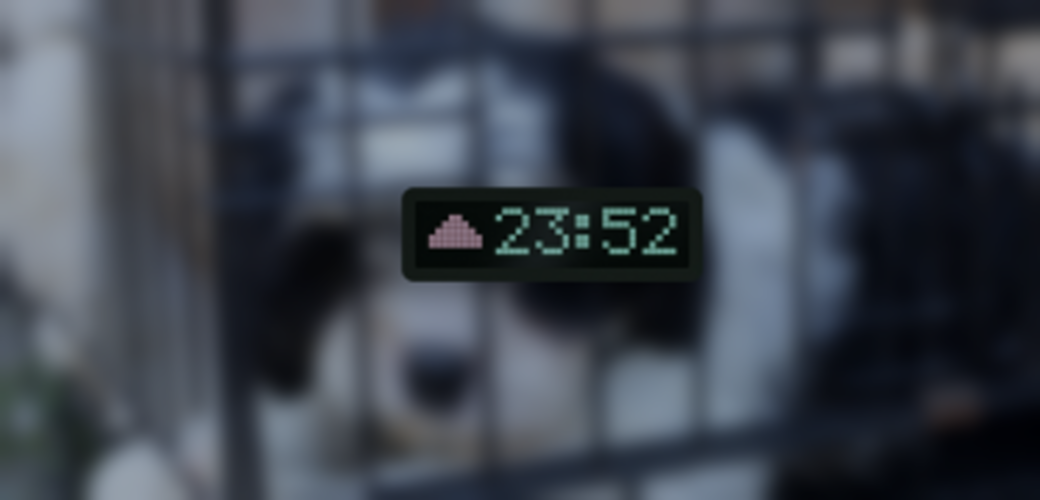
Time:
h=23 m=52
